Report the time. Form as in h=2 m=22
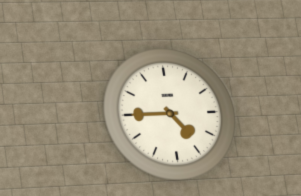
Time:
h=4 m=45
